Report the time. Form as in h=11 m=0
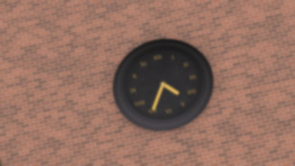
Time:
h=4 m=35
